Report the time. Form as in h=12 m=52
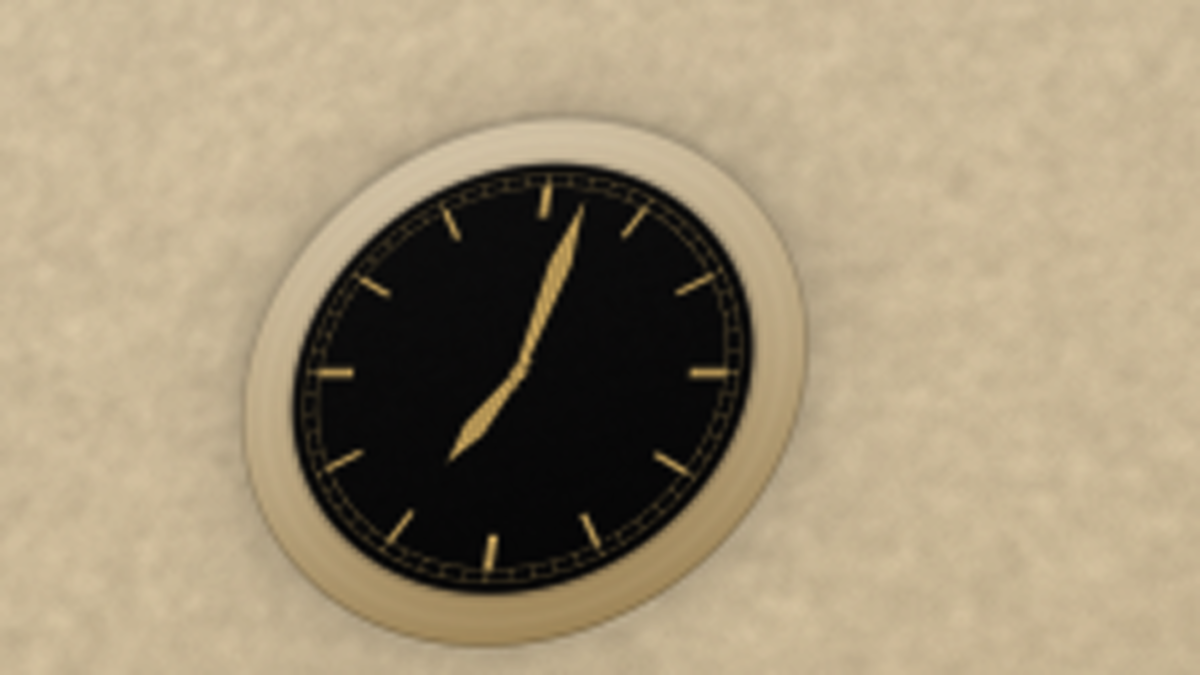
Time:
h=7 m=2
